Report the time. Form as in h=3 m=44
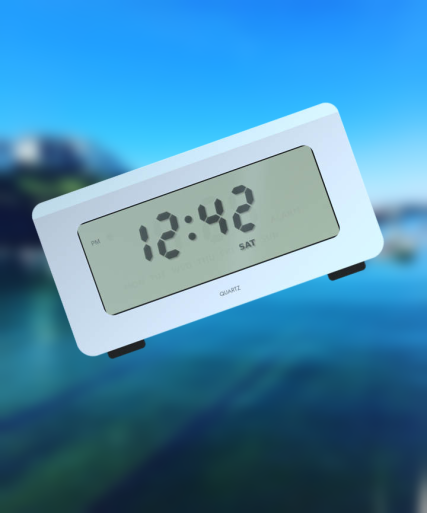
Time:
h=12 m=42
